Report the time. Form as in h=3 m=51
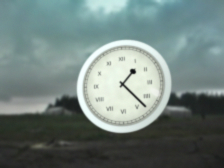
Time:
h=1 m=23
